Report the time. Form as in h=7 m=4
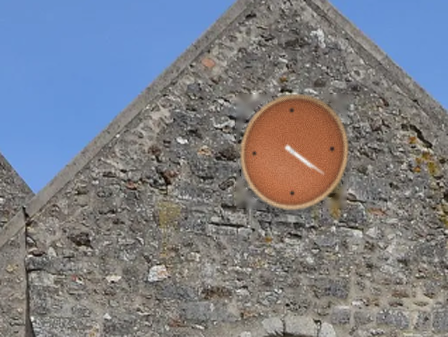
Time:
h=4 m=21
